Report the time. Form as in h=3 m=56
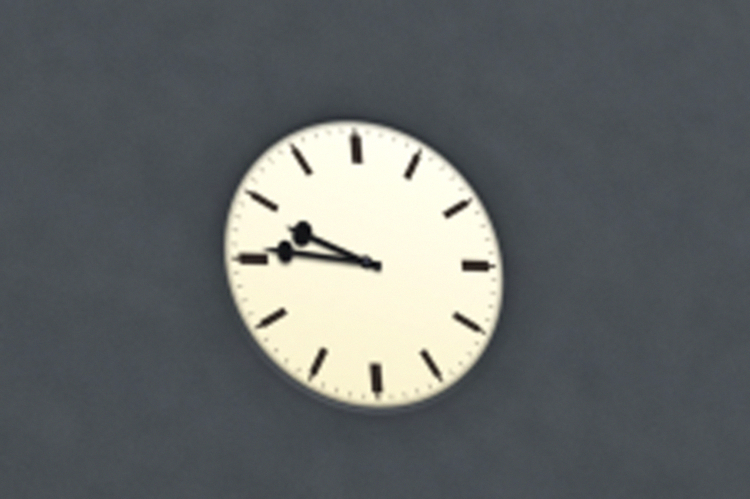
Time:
h=9 m=46
